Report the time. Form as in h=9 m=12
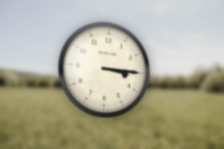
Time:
h=3 m=15
